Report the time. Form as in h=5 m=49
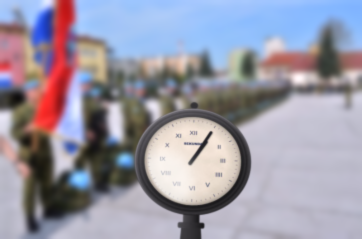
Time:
h=1 m=5
